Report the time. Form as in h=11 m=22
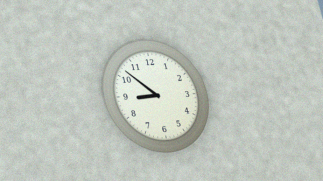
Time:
h=8 m=52
